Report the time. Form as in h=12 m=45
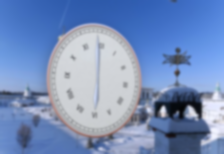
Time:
h=5 m=59
